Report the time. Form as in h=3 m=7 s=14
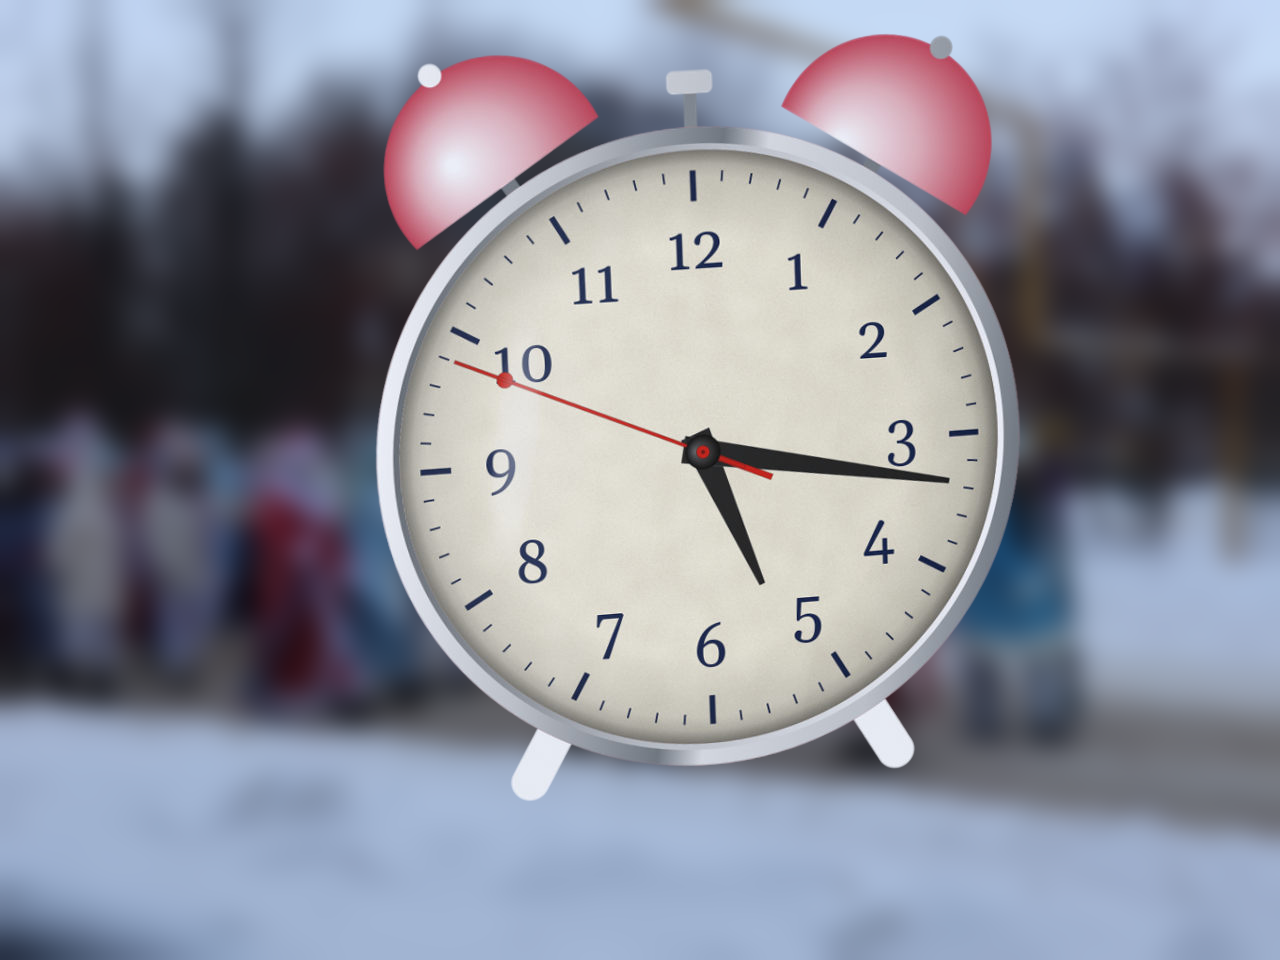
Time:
h=5 m=16 s=49
